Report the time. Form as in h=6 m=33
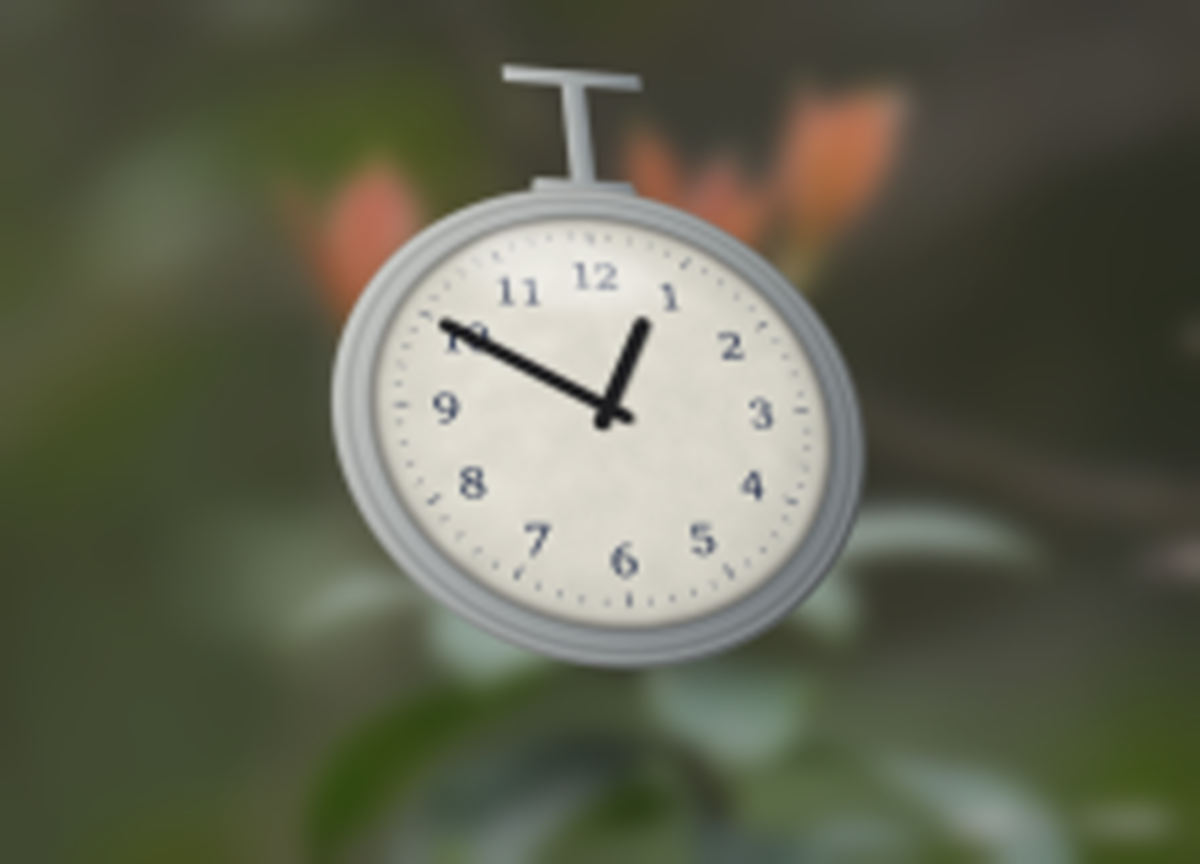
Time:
h=12 m=50
